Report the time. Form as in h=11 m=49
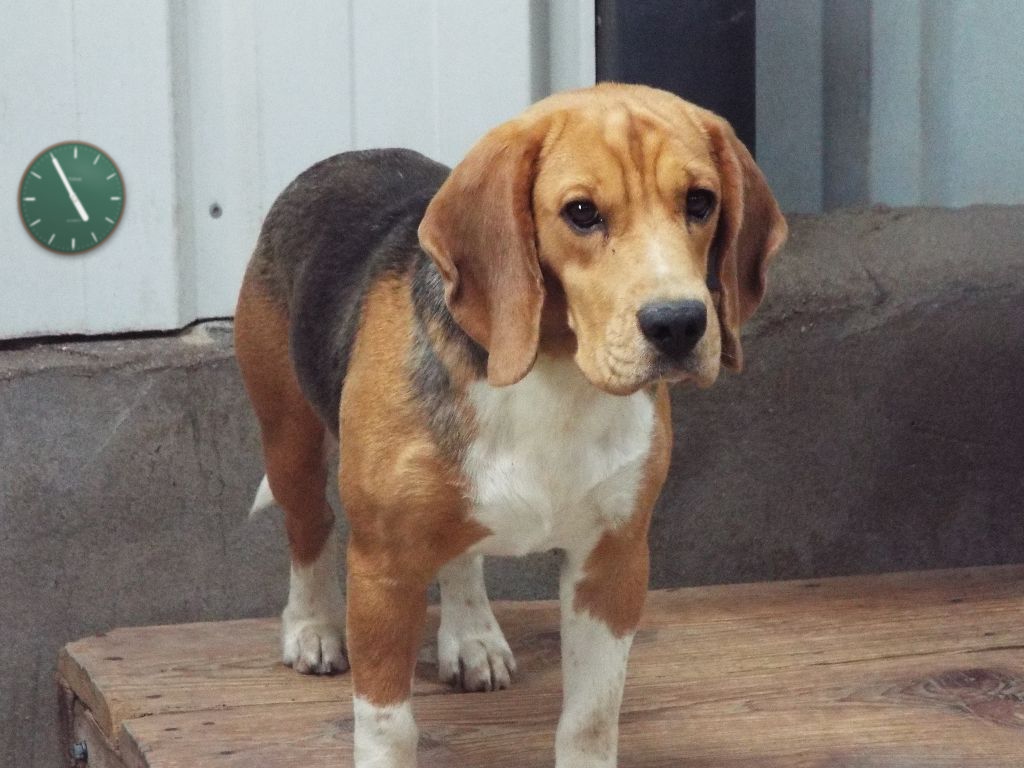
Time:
h=4 m=55
